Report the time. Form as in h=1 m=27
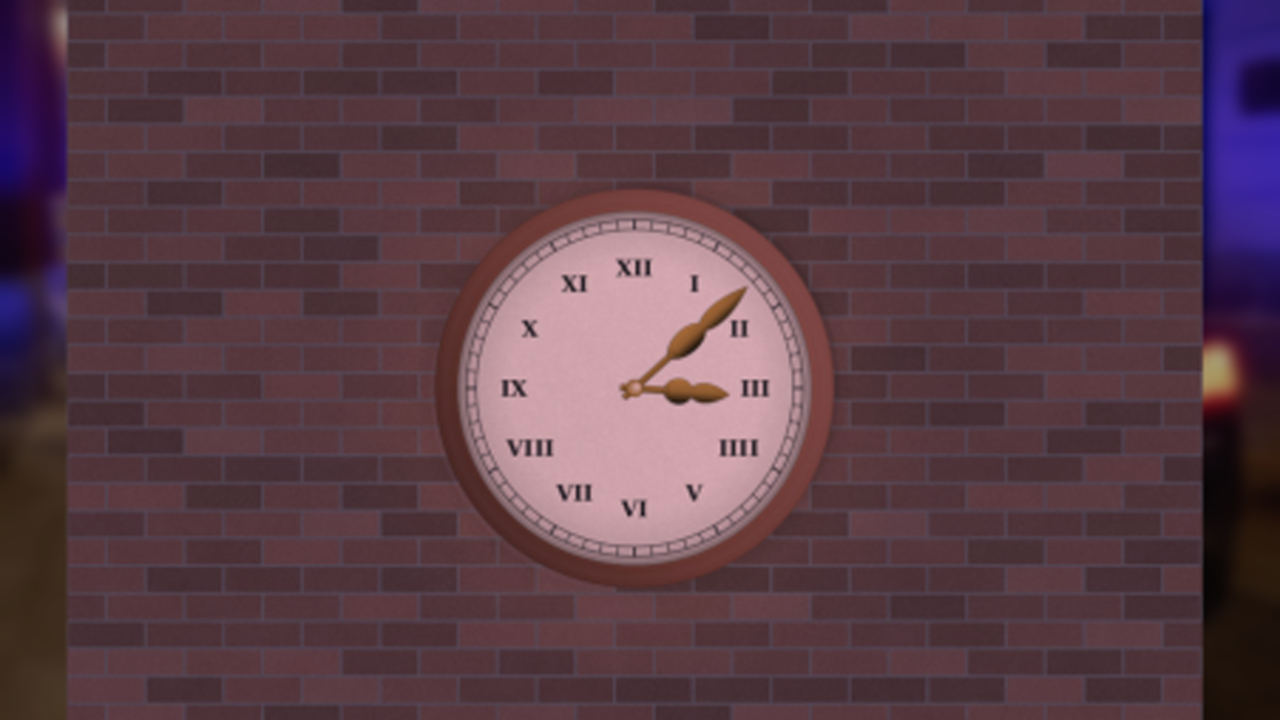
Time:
h=3 m=8
